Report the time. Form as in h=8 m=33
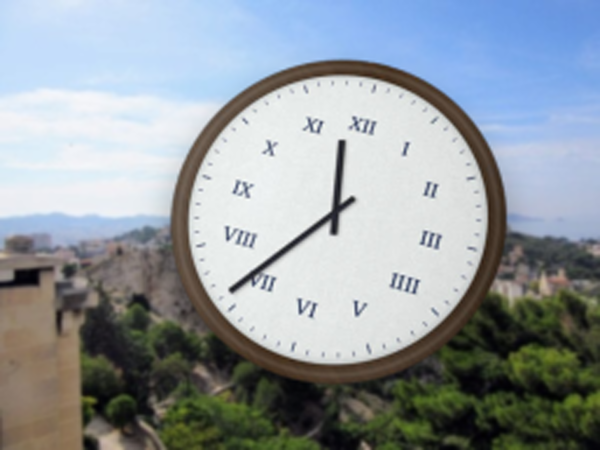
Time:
h=11 m=36
